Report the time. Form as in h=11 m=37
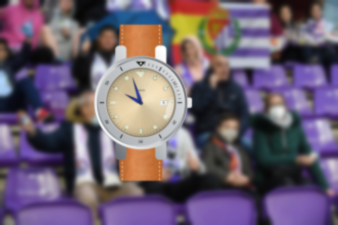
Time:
h=9 m=57
